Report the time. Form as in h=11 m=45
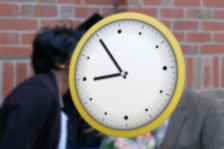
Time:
h=8 m=55
